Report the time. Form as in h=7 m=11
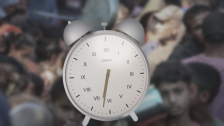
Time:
h=6 m=32
